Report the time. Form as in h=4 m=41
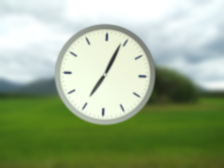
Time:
h=7 m=4
